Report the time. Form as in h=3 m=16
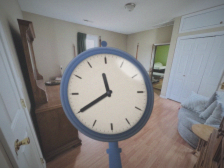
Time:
h=11 m=40
